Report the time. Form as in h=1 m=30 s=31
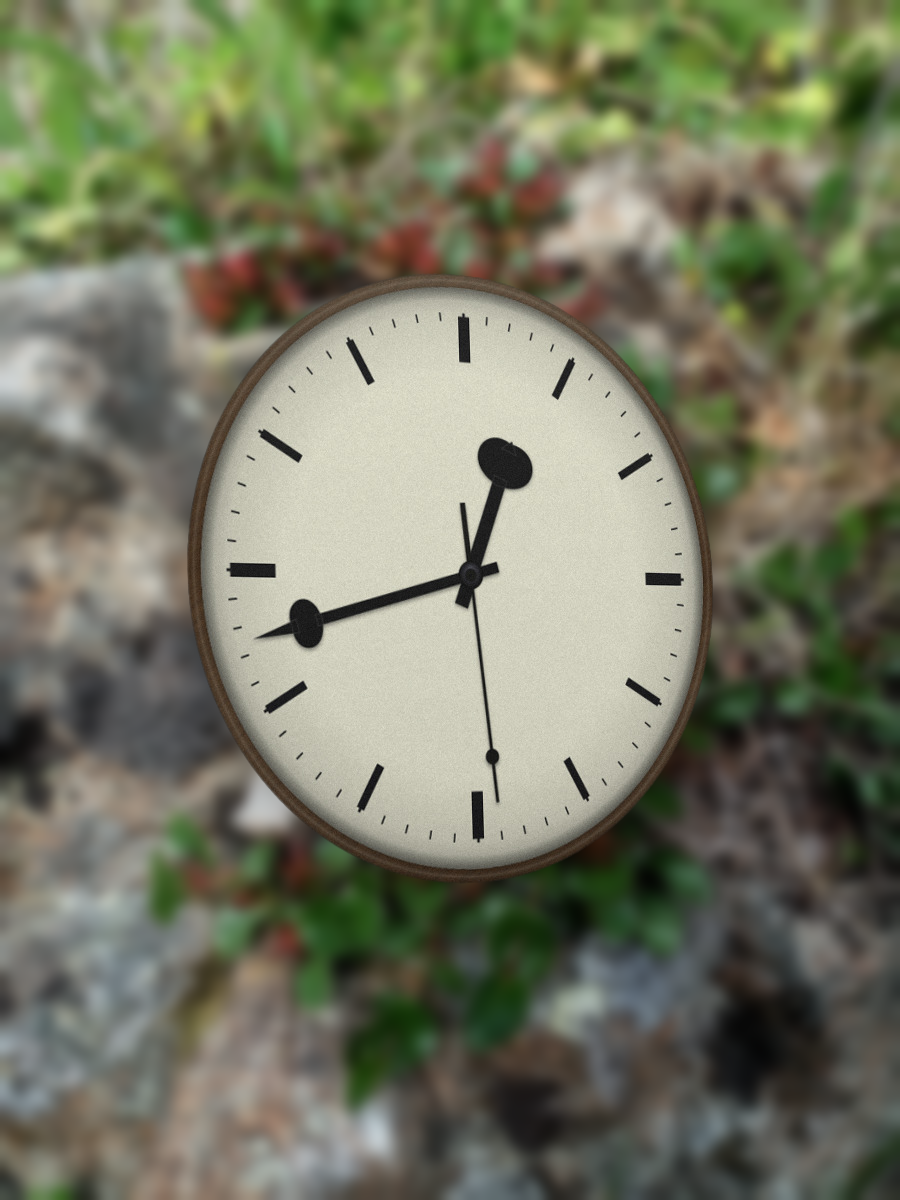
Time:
h=12 m=42 s=29
